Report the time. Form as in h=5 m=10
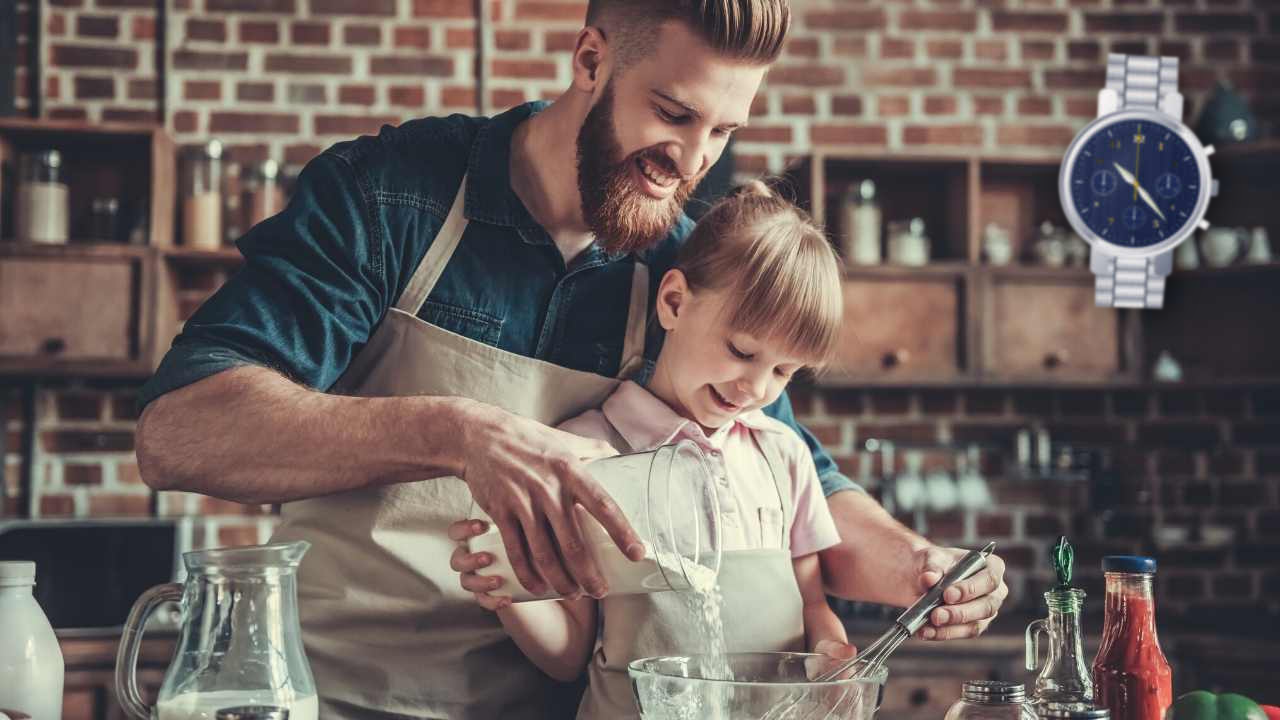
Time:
h=10 m=23
